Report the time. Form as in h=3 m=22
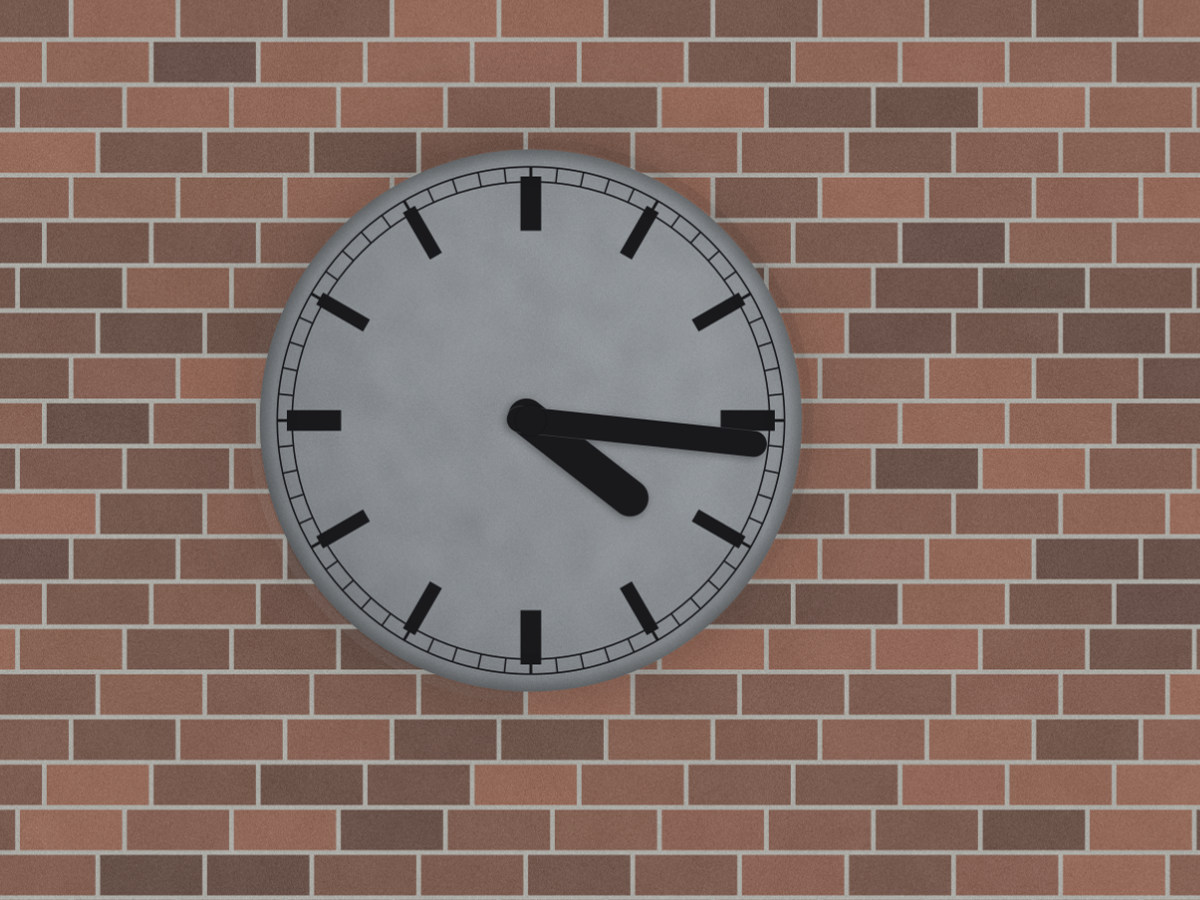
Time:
h=4 m=16
